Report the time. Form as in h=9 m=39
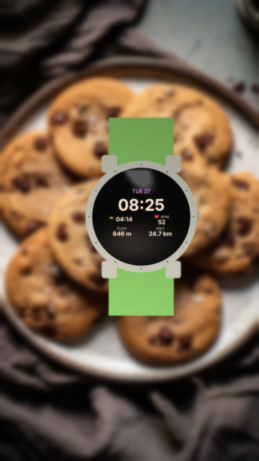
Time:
h=8 m=25
